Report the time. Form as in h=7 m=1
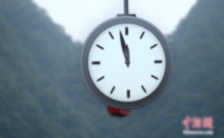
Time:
h=11 m=58
